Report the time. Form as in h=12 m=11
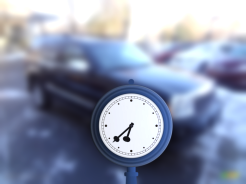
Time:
h=6 m=38
